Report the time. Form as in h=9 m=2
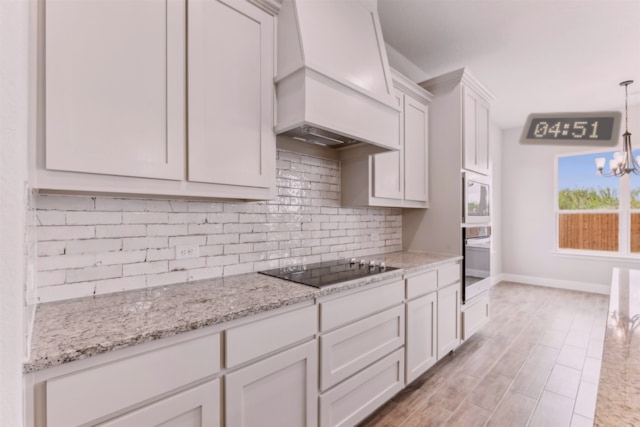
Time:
h=4 m=51
